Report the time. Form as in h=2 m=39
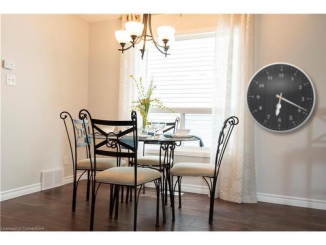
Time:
h=6 m=19
